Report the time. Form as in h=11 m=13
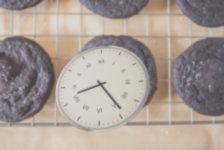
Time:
h=8 m=24
